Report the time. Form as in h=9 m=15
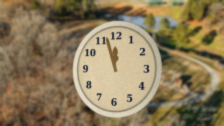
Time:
h=11 m=57
